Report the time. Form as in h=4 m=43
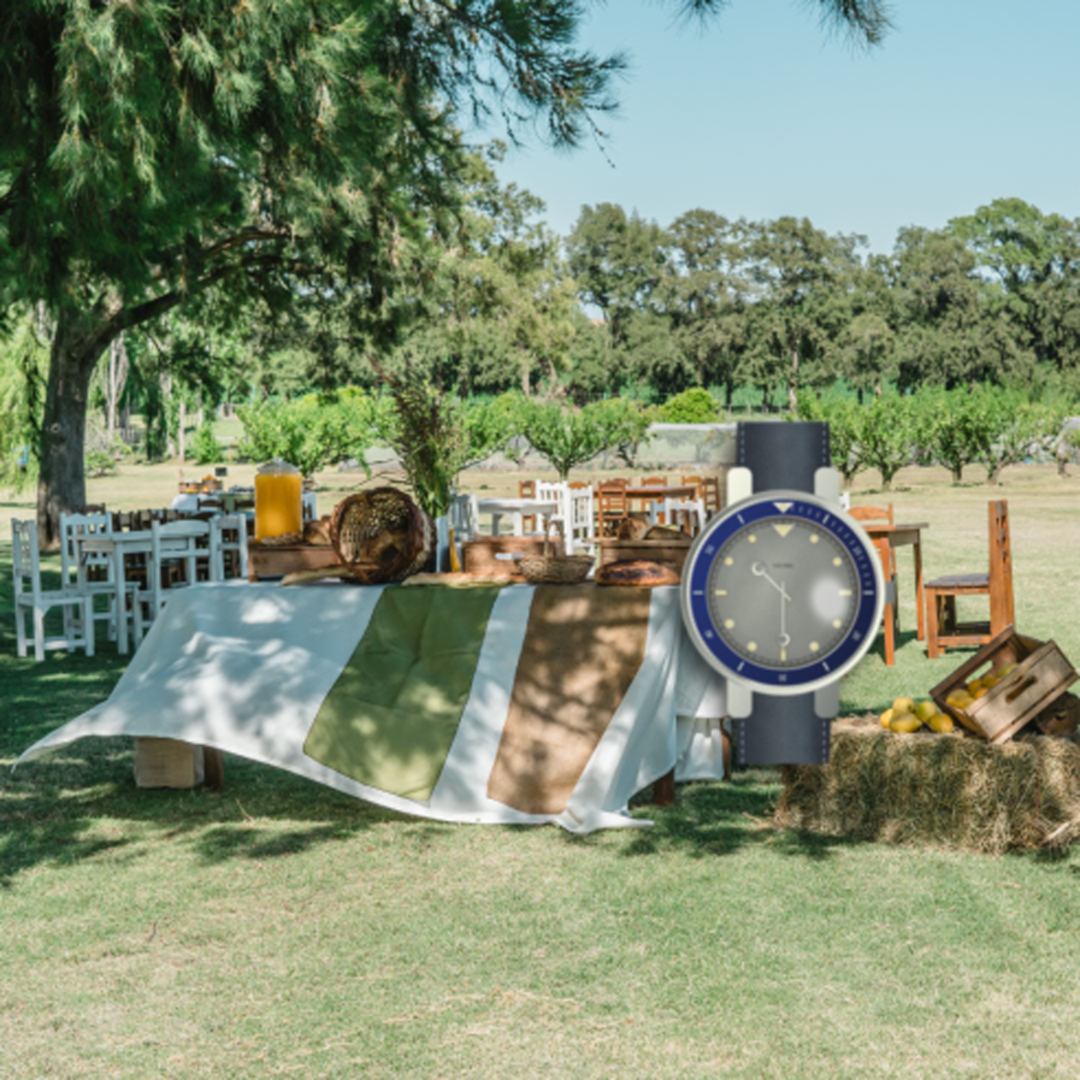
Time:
h=10 m=30
